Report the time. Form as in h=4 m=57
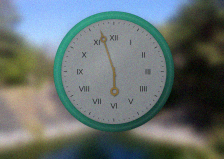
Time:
h=5 m=57
